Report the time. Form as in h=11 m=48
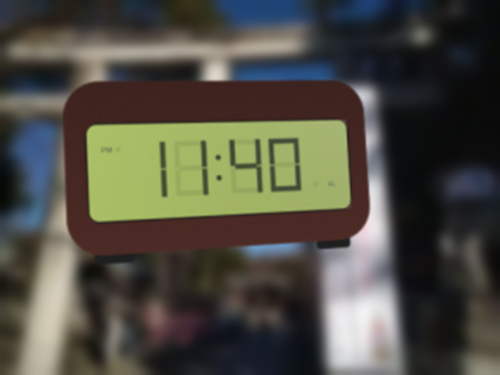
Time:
h=11 m=40
